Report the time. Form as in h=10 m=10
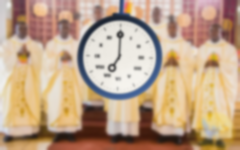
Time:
h=7 m=0
